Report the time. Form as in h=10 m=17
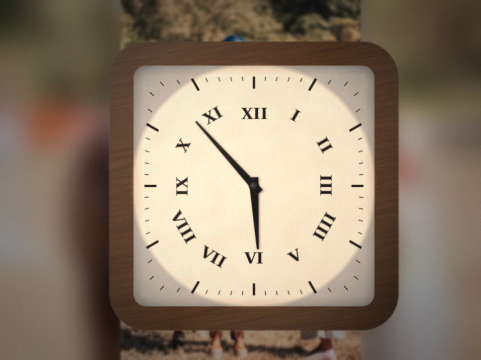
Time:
h=5 m=53
